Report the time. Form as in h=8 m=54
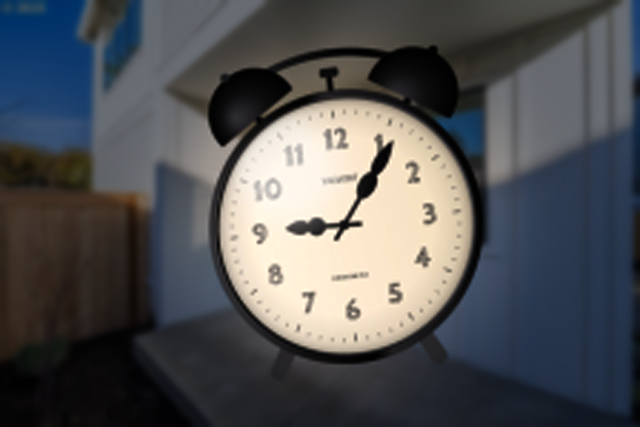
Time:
h=9 m=6
